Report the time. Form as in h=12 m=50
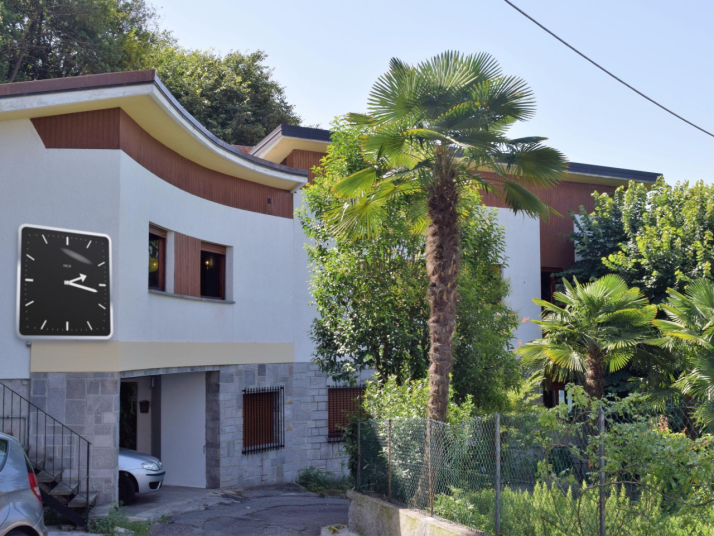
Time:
h=2 m=17
